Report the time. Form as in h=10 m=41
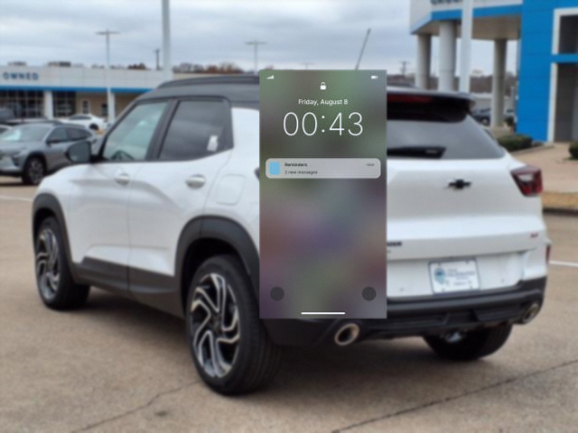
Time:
h=0 m=43
